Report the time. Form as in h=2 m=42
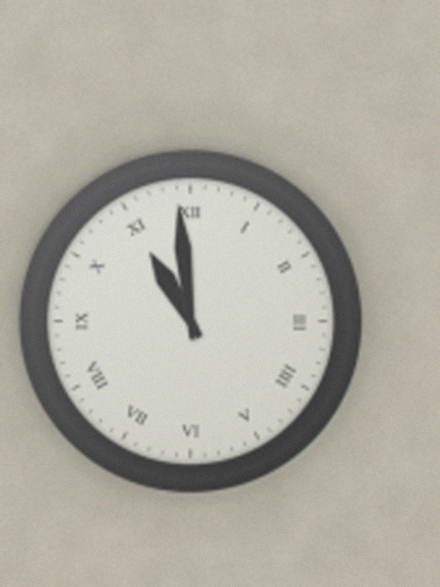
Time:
h=10 m=59
